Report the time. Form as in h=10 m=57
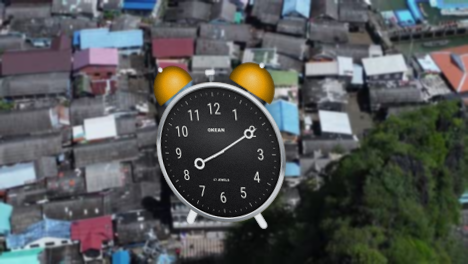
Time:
h=8 m=10
